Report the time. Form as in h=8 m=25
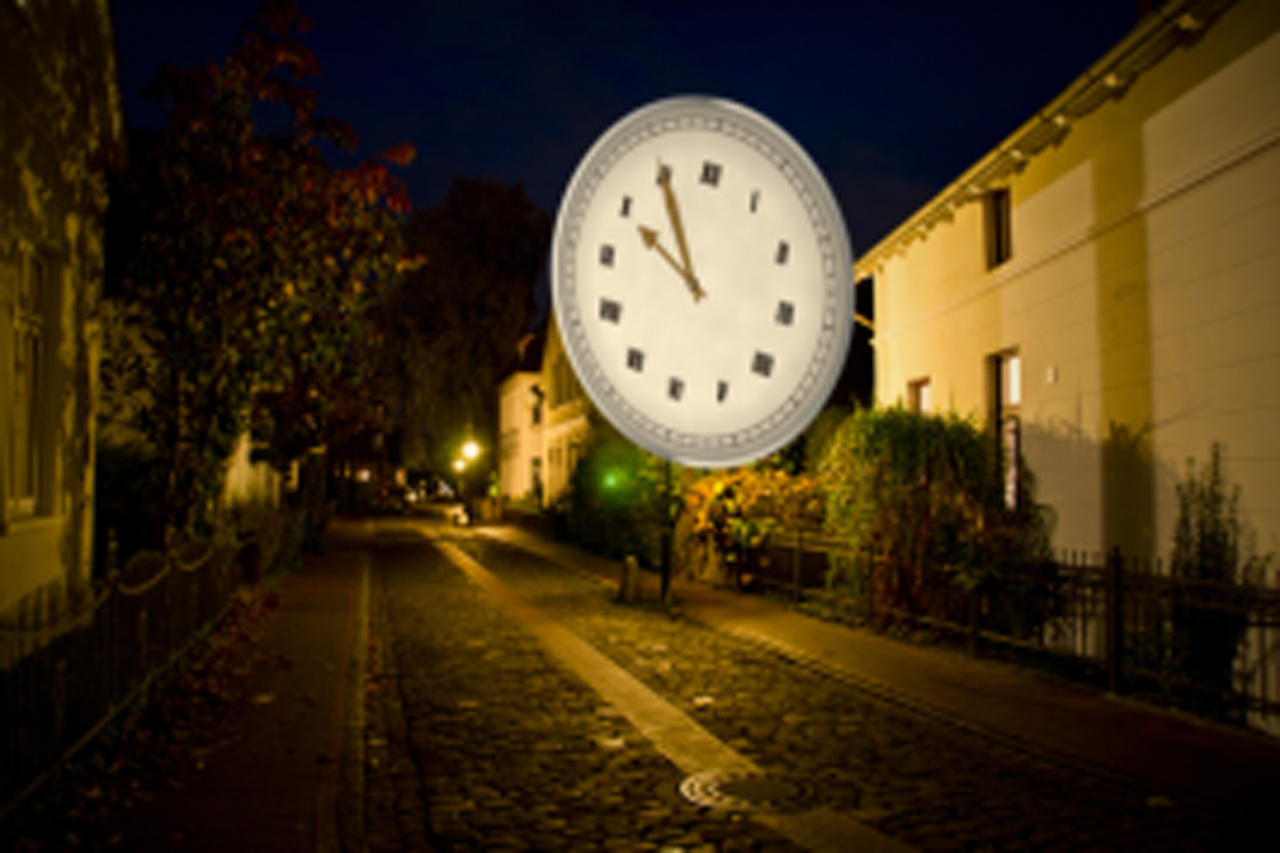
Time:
h=9 m=55
